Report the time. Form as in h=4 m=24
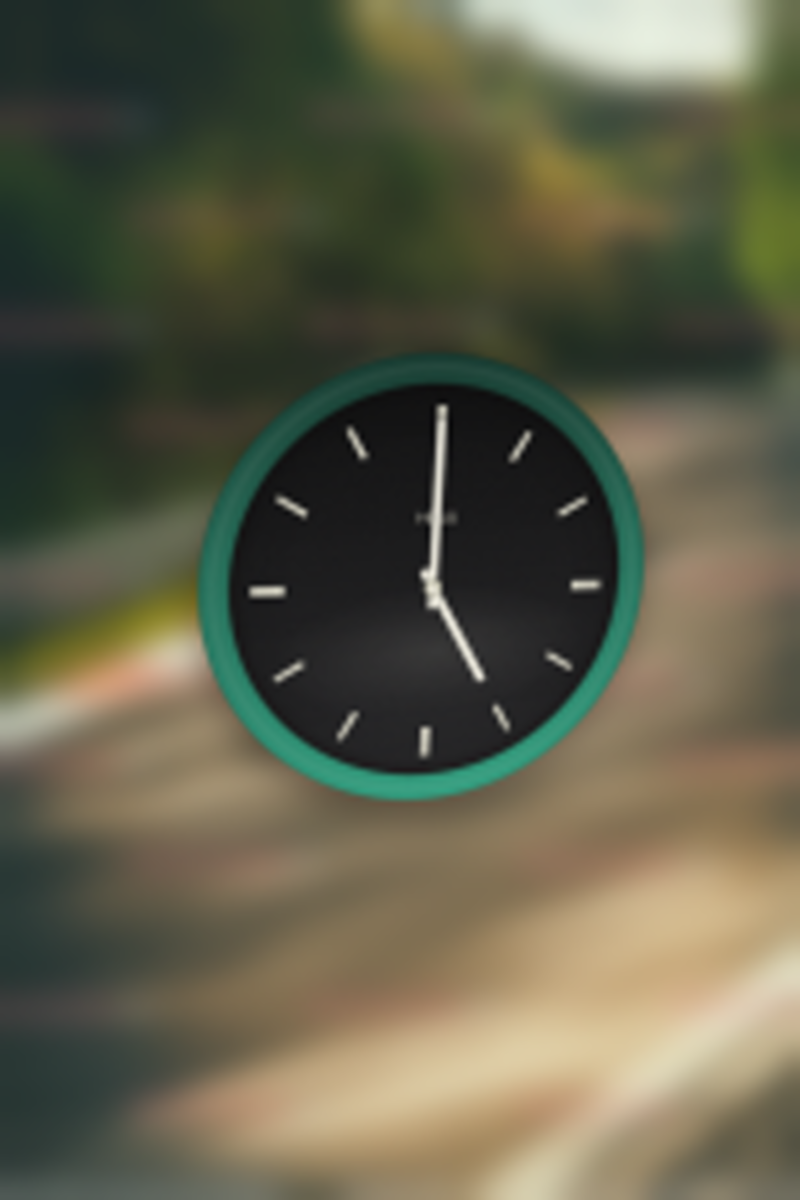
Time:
h=5 m=0
